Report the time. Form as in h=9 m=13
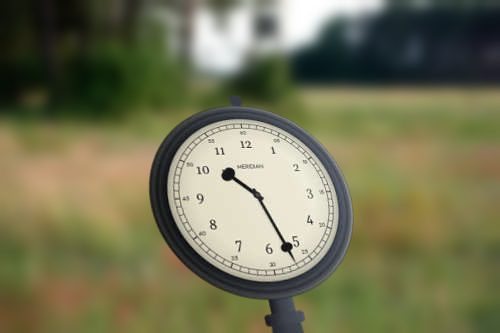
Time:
h=10 m=27
